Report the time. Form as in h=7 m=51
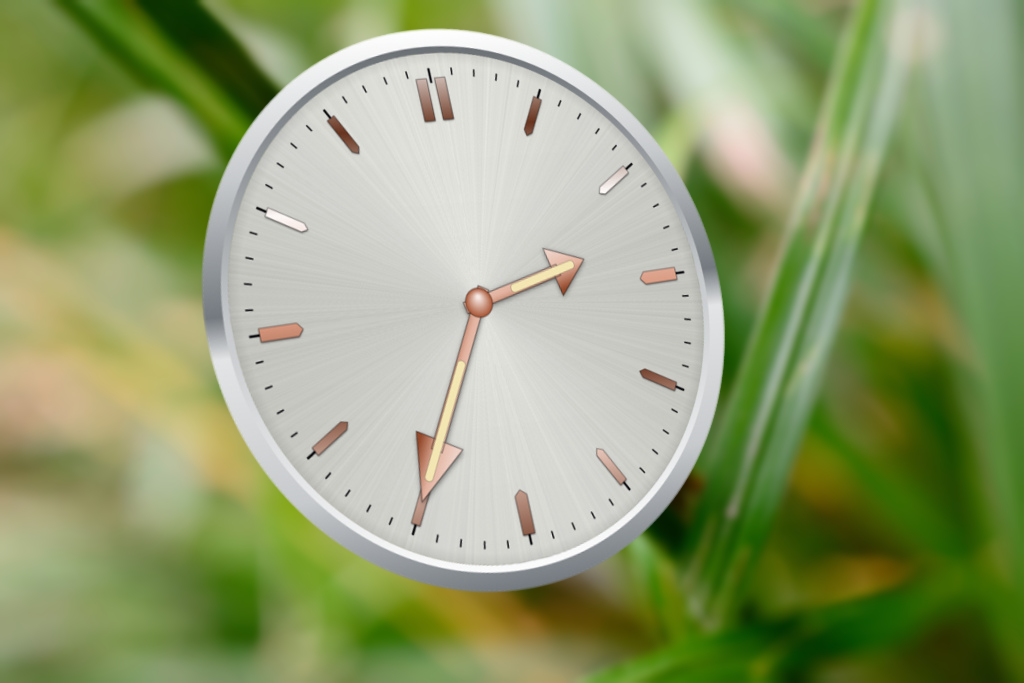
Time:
h=2 m=35
